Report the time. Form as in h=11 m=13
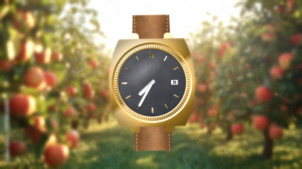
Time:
h=7 m=35
